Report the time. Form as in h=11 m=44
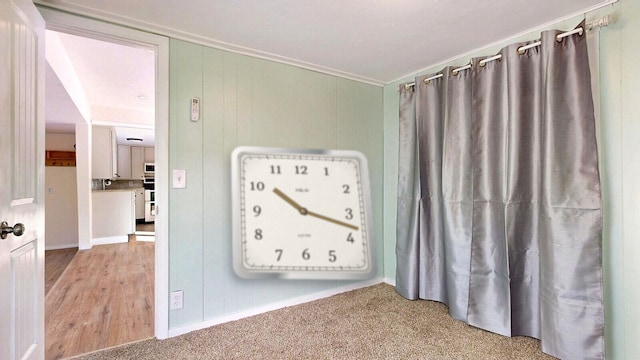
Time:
h=10 m=18
